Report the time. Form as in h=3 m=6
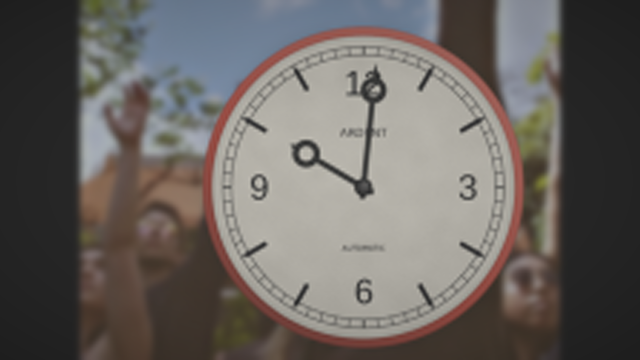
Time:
h=10 m=1
